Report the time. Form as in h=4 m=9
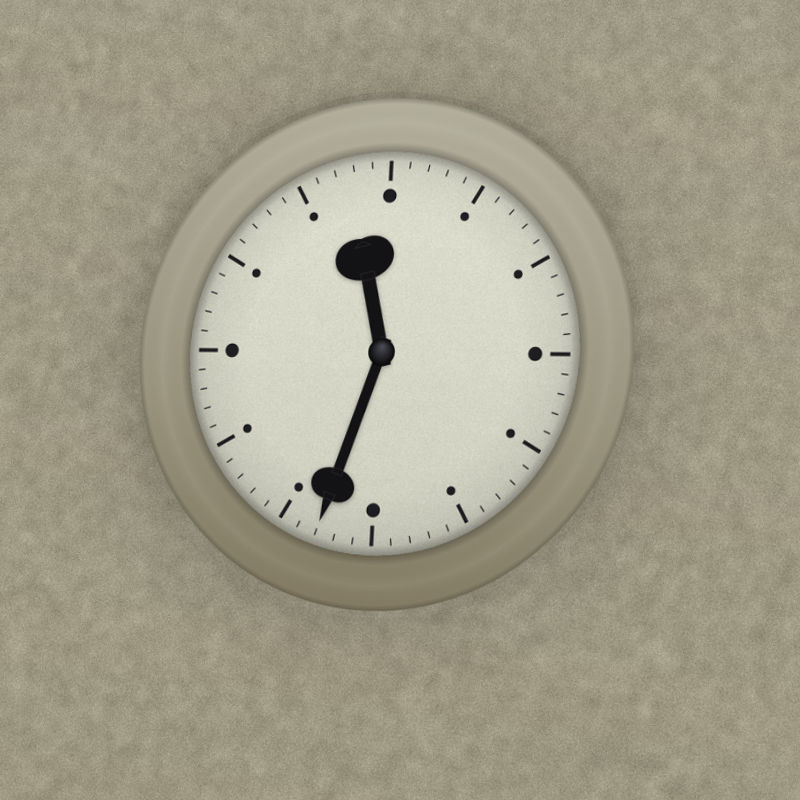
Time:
h=11 m=33
